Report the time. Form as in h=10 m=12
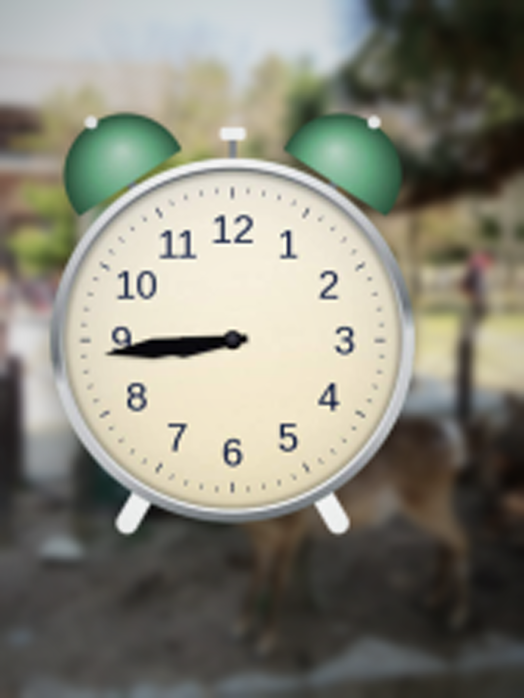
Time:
h=8 m=44
